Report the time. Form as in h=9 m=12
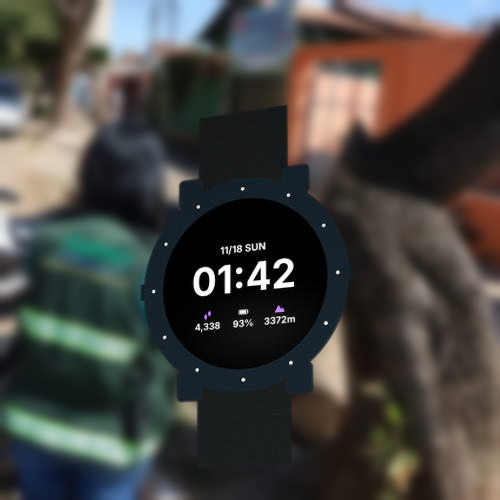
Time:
h=1 m=42
